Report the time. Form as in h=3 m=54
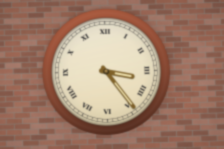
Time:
h=3 m=24
